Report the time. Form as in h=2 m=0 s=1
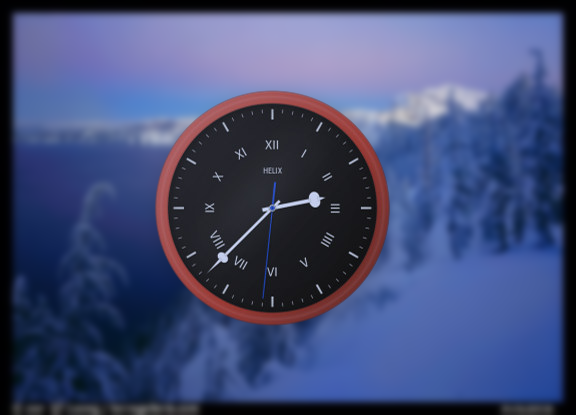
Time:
h=2 m=37 s=31
